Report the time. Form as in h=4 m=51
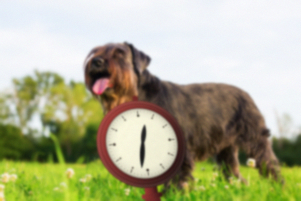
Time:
h=12 m=32
